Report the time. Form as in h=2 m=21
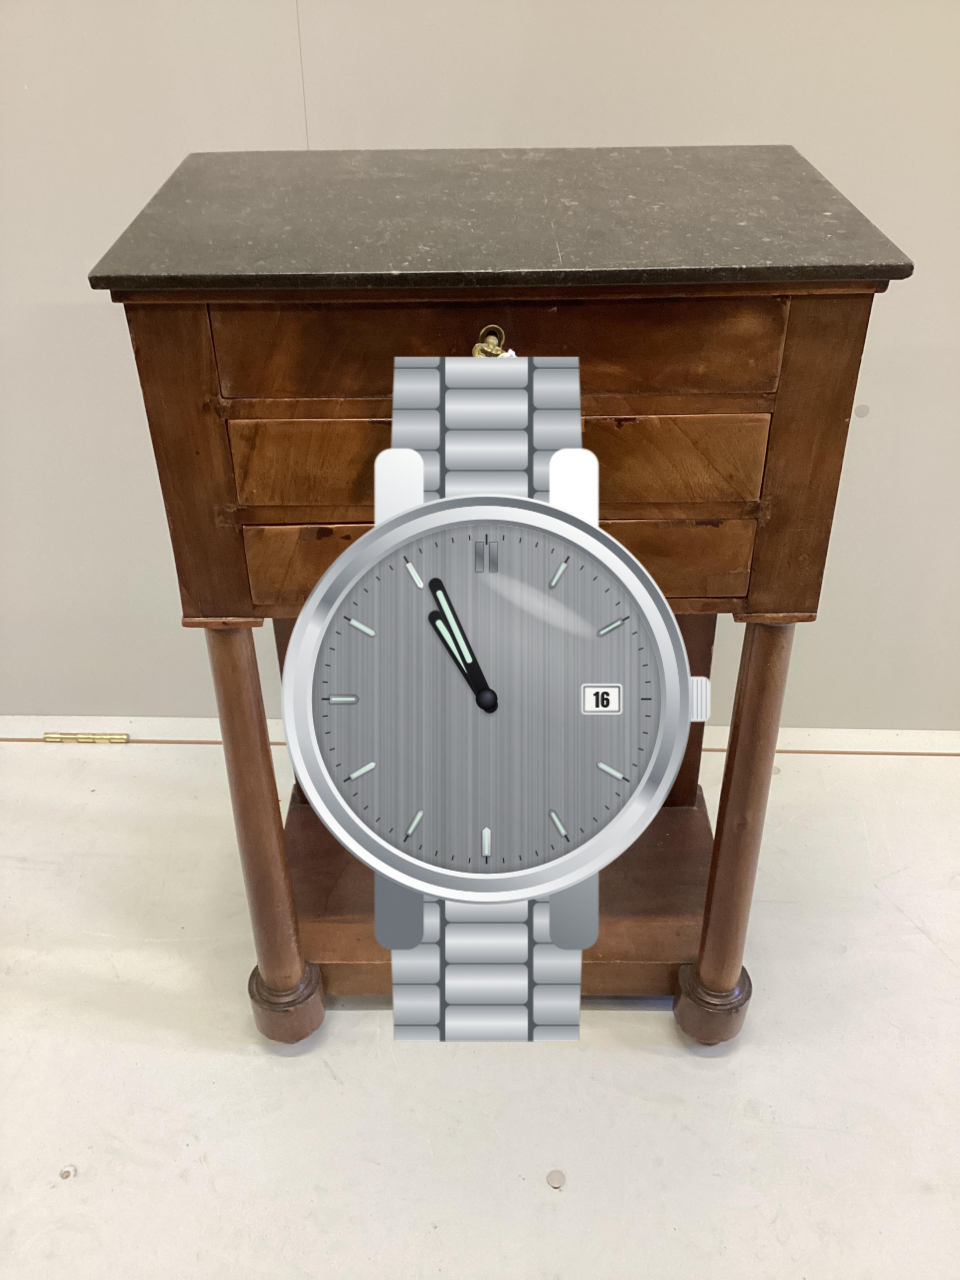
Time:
h=10 m=56
